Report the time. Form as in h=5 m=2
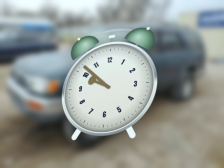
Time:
h=9 m=52
